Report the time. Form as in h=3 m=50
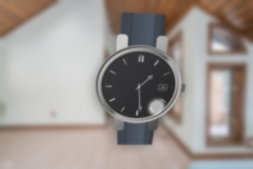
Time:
h=1 m=29
